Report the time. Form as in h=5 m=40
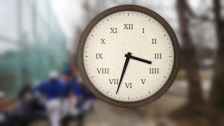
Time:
h=3 m=33
